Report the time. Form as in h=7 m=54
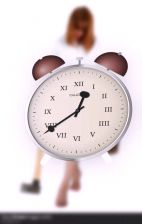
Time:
h=12 m=39
